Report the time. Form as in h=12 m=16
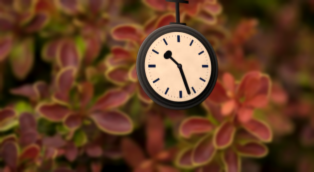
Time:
h=10 m=27
